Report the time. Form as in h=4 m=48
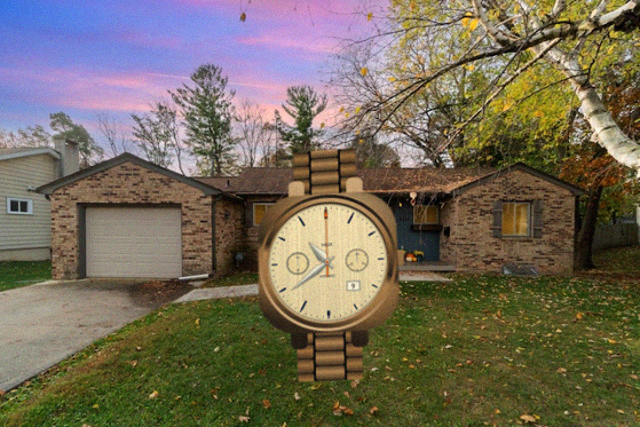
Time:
h=10 m=39
